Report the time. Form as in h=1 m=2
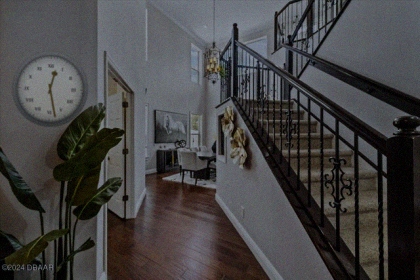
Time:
h=12 m=28
